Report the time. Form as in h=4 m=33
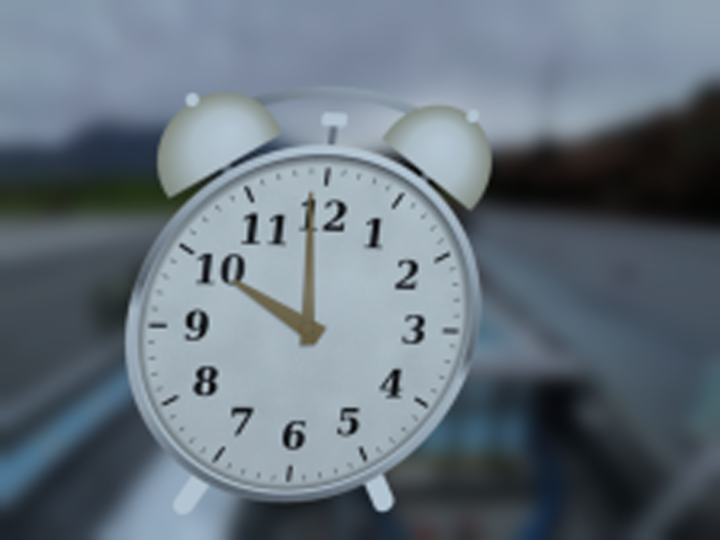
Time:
h=9 m=59
